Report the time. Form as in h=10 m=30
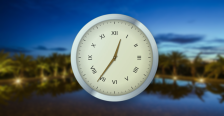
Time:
h=12 m=36
